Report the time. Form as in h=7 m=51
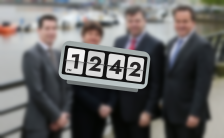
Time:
h=12 m=42
